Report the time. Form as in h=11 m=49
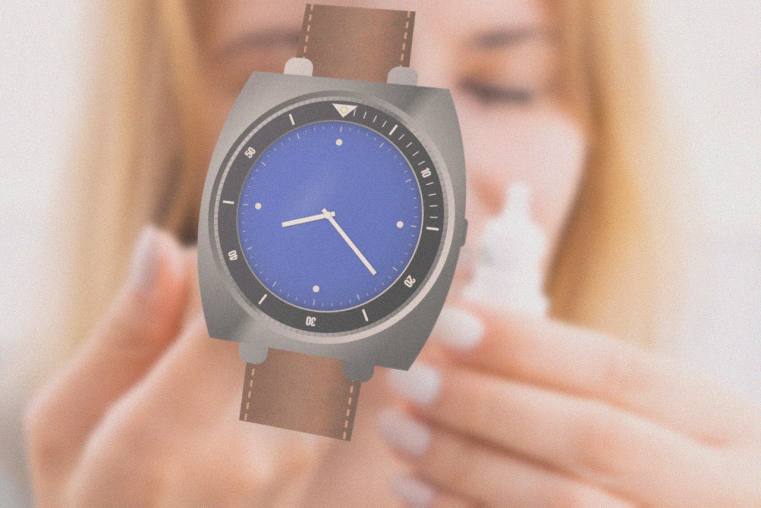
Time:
h=8 m=22
